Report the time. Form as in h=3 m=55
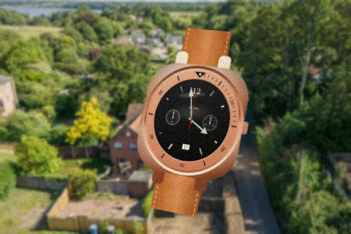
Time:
h=3 m=58
